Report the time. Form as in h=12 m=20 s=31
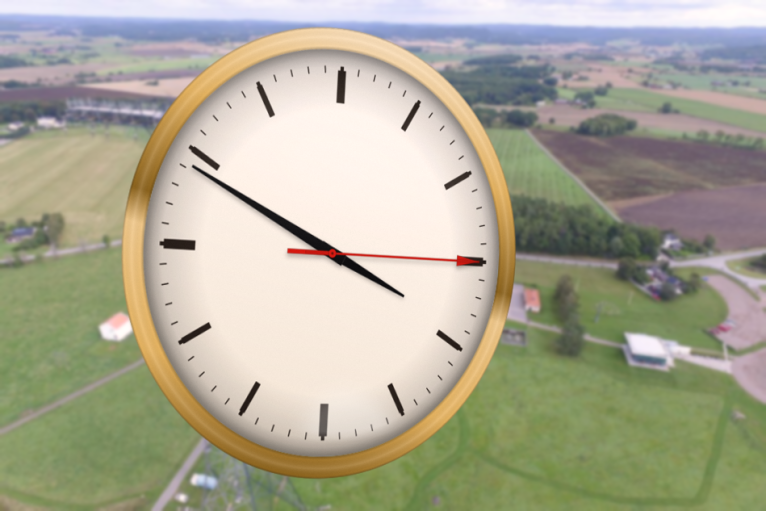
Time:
h=3 m=49 s=15
